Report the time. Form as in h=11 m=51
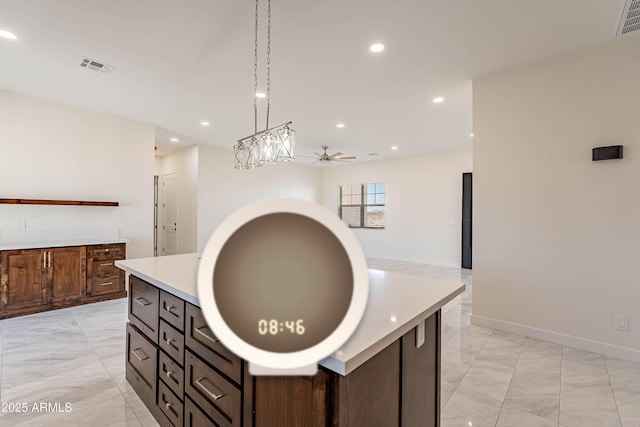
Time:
h=8 m=46
